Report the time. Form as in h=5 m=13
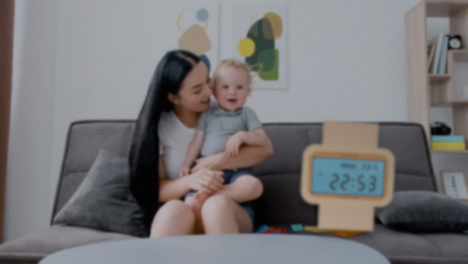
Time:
h=22 m=53
